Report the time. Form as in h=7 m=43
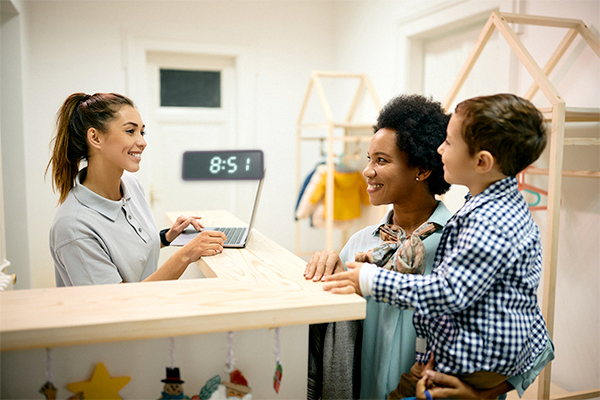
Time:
h=8 m=51
